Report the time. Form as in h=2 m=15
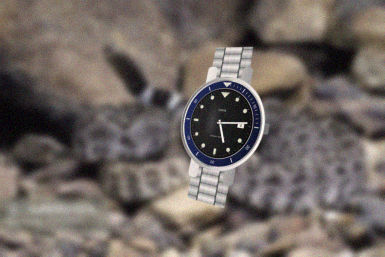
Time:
h=5 m=14
